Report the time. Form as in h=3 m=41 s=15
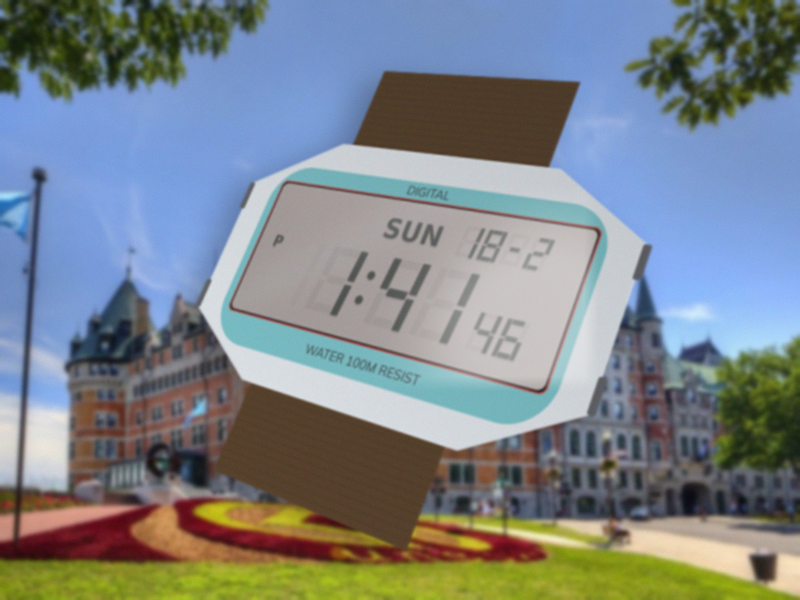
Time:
h=1 m=41 s=46
